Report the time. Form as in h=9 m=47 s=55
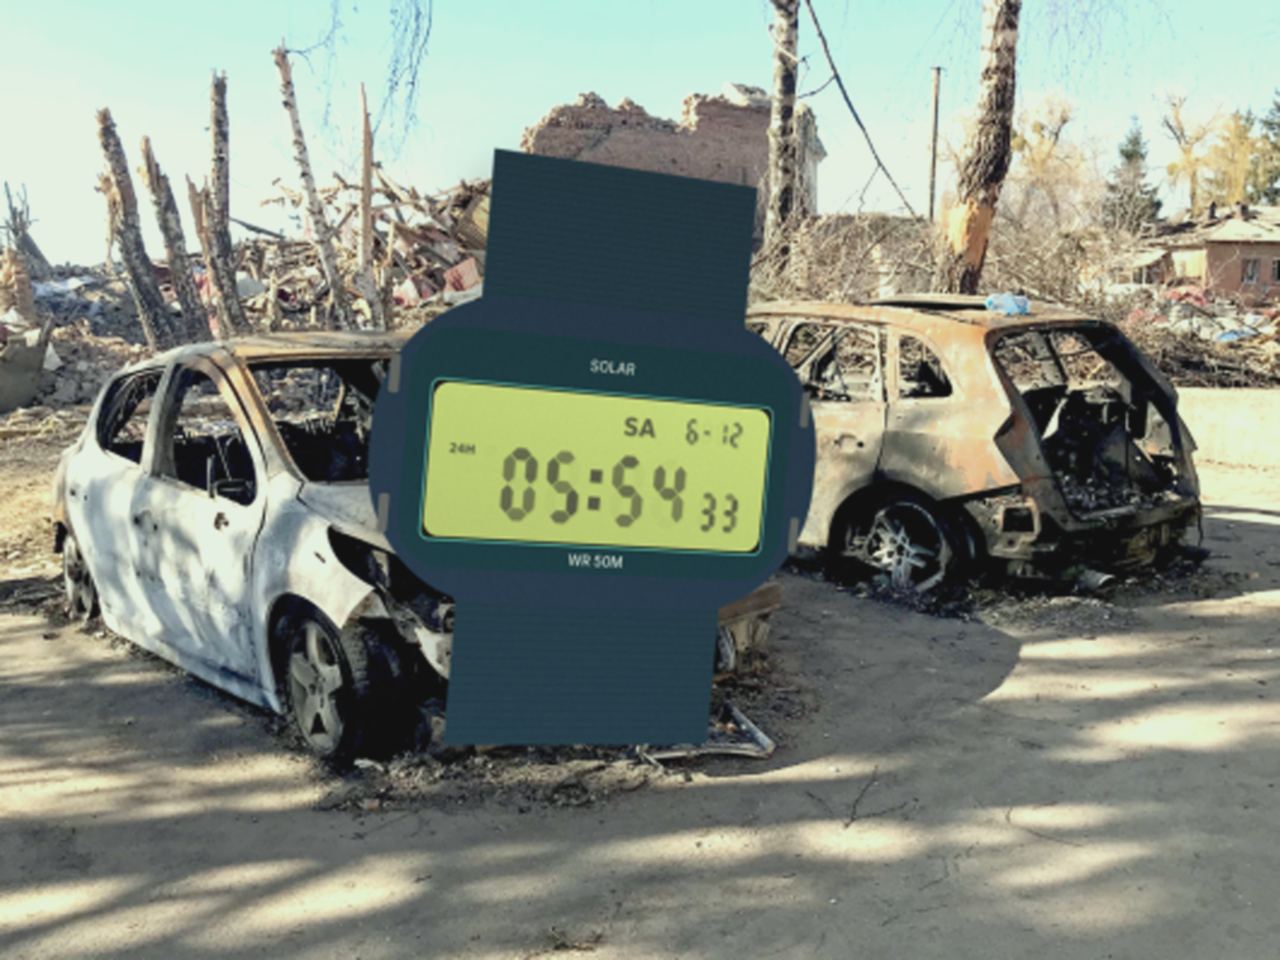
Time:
h=5 m=54 s=33
